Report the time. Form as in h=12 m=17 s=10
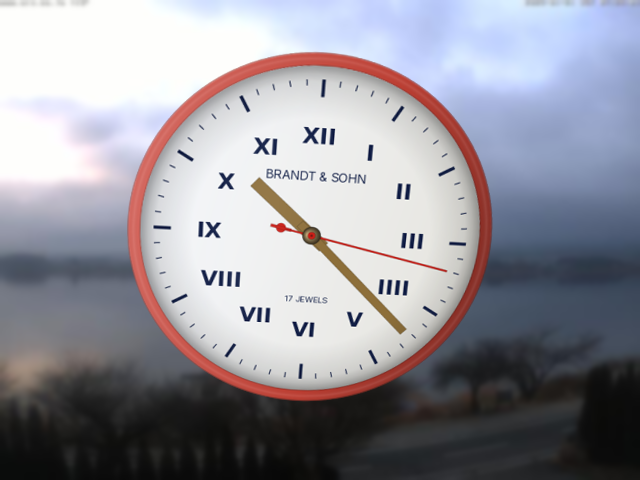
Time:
h=10 m=22 s=17
